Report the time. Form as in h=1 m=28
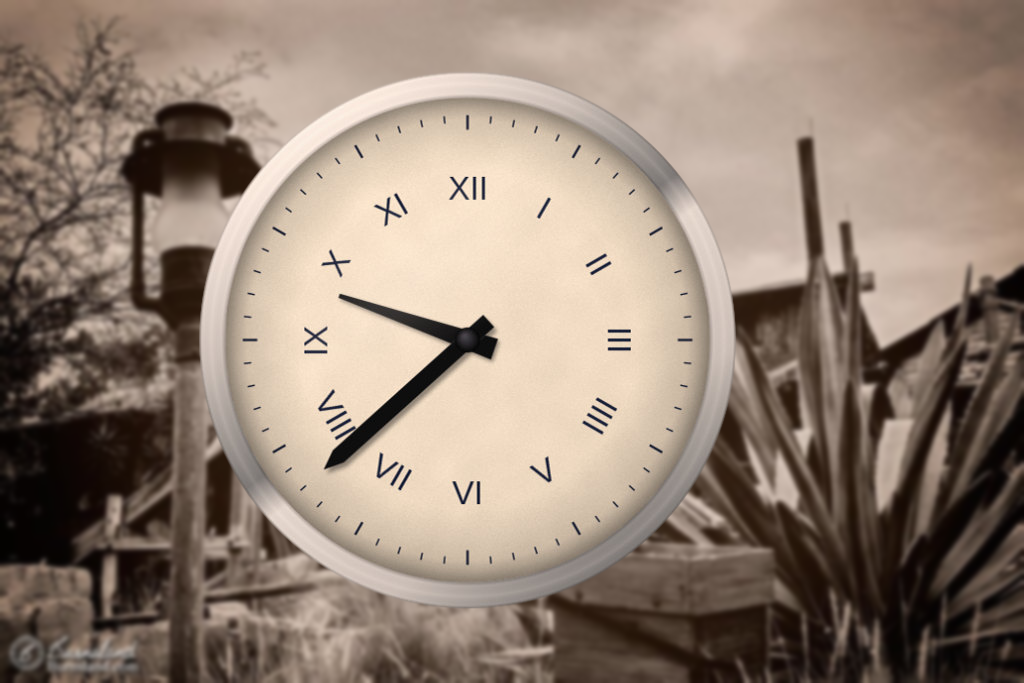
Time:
h=9 m=38
